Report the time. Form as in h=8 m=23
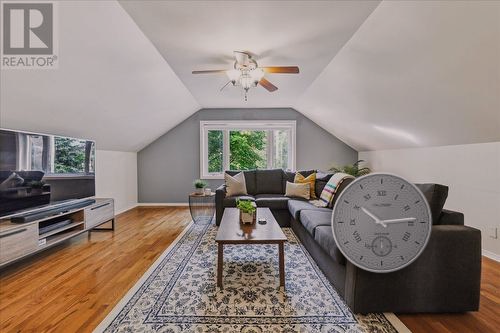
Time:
h=10 m=14
